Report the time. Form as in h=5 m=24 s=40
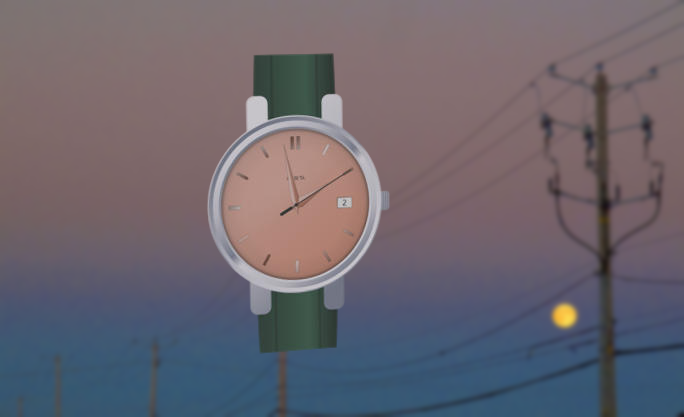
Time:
h=1 m=58 s=10
